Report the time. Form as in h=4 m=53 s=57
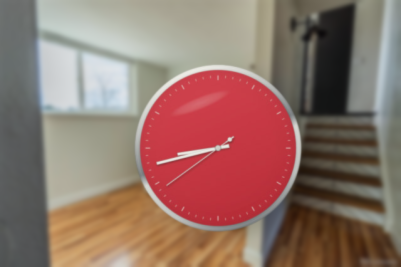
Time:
h=8 m=42 s=39
